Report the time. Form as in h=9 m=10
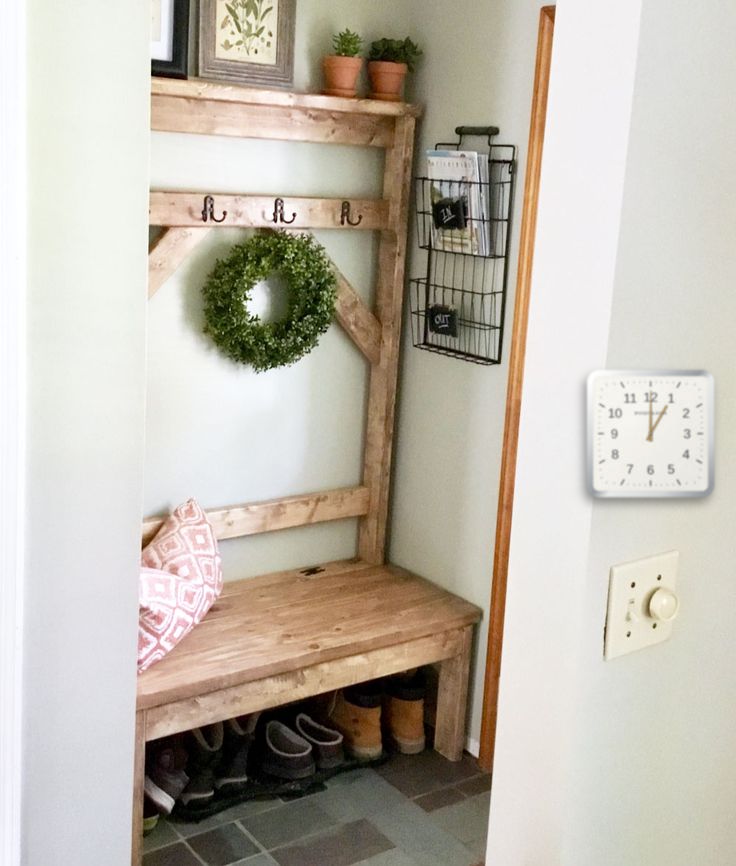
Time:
h=1 m=0
